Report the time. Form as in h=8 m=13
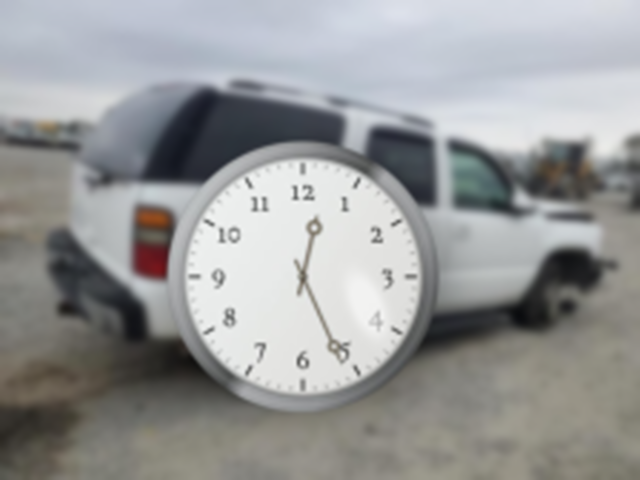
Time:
h=12 m=26
